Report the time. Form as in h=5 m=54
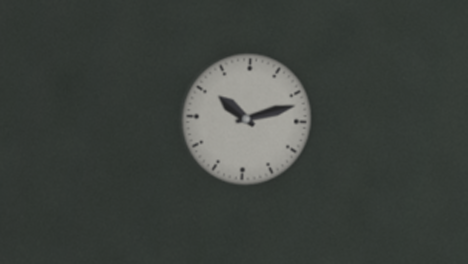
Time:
h=10 m=12
